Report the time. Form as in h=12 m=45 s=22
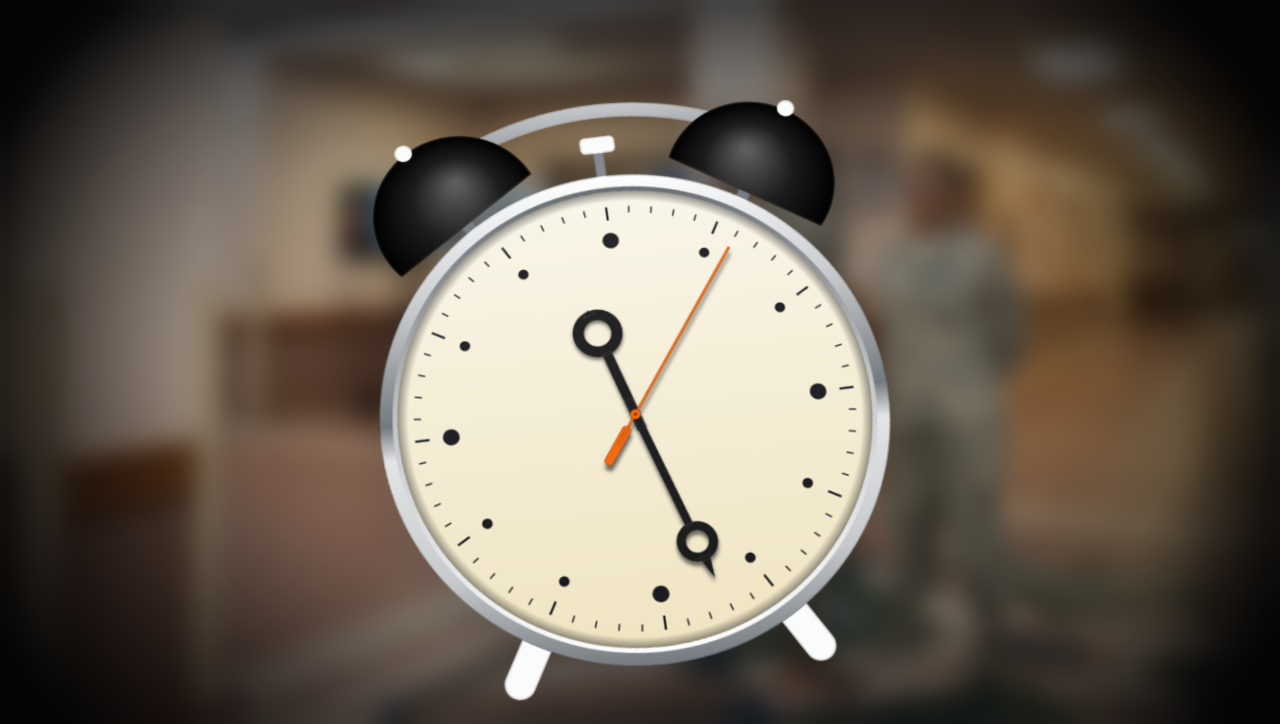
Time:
h=11 m=27 s=6
